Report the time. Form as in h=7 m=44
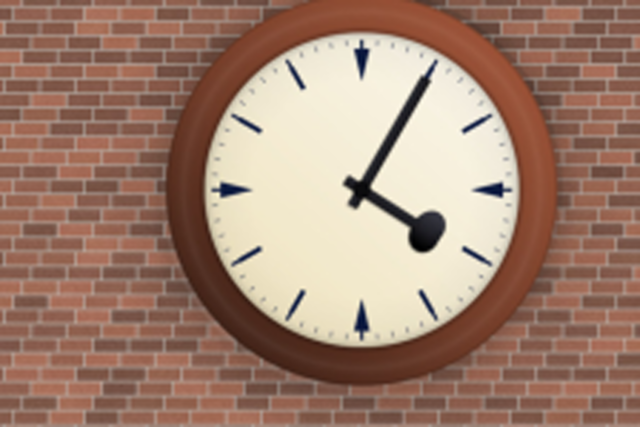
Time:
h=4 m=5
